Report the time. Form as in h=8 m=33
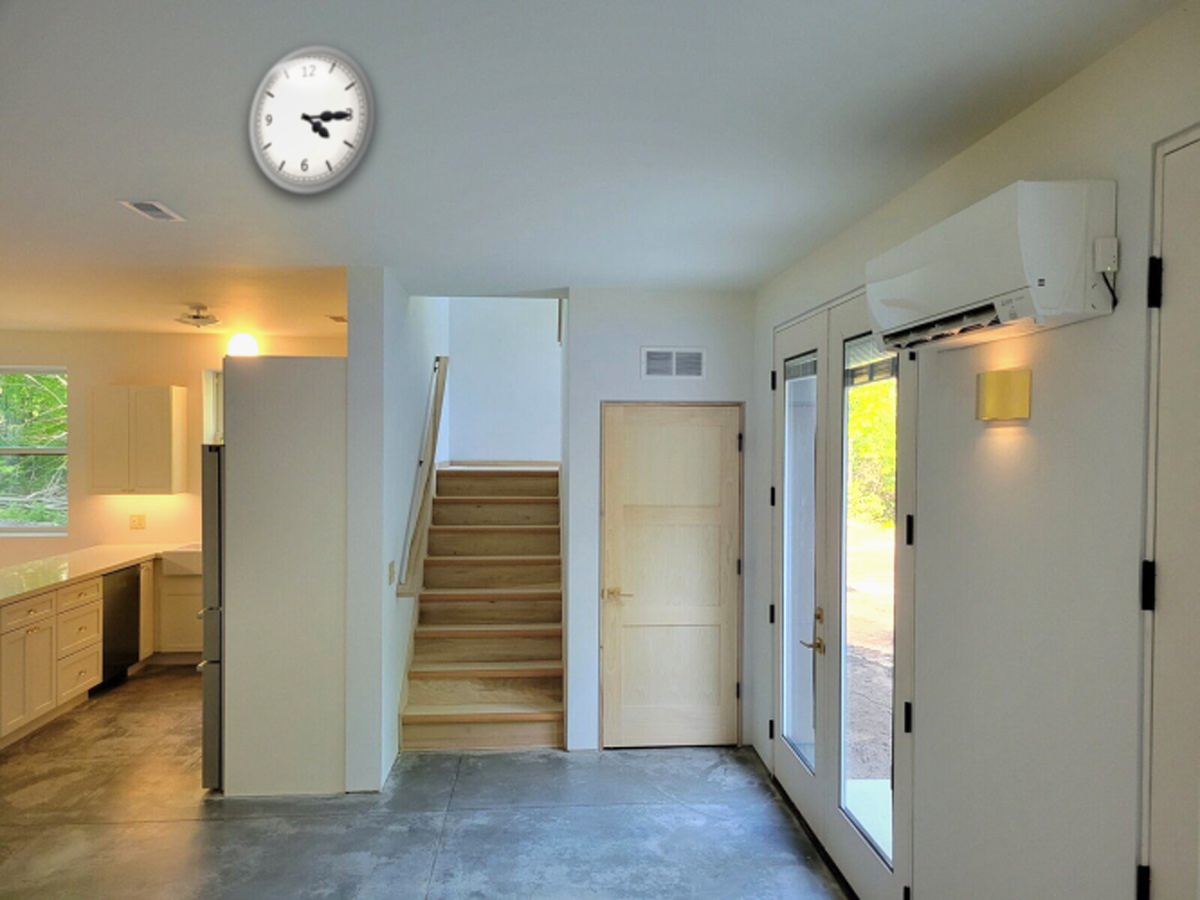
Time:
h=4 m=15
